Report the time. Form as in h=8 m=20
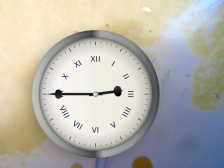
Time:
h=2 m=45
